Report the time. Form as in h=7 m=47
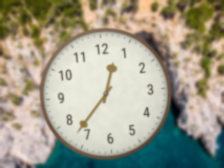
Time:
h=12 m=37
